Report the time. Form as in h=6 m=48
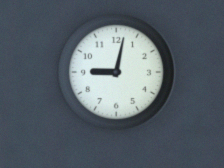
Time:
h=9 m=2
